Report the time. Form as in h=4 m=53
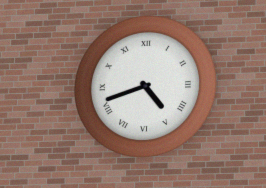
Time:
h=4 m=42
